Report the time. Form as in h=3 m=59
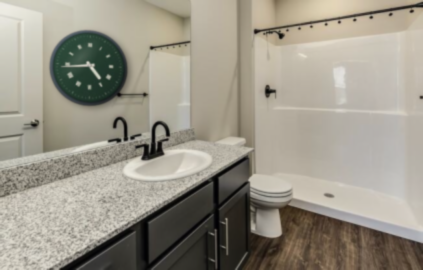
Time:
h=4 m=44
